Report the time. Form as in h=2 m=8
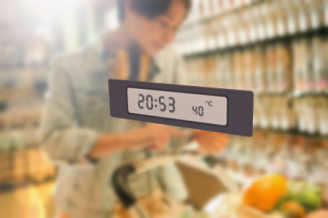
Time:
h=20 m=53
